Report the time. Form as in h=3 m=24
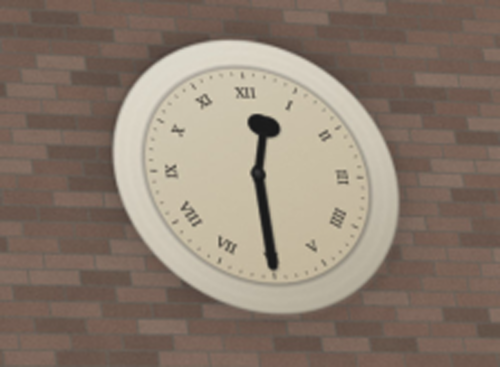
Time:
h=12 m=30
